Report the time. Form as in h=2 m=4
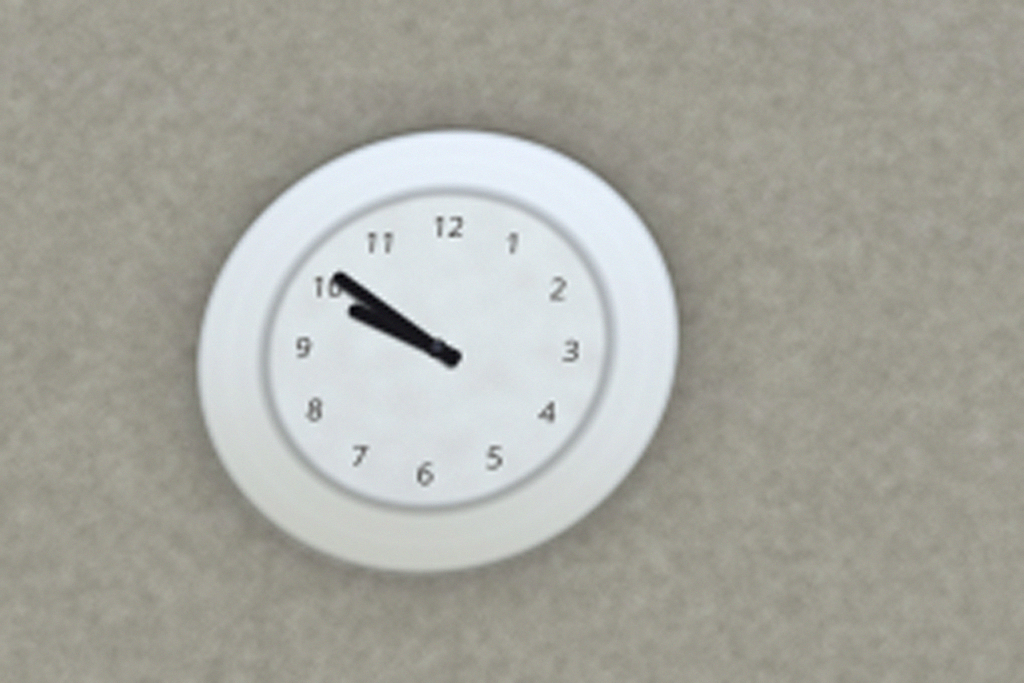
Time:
h=9 m=51
